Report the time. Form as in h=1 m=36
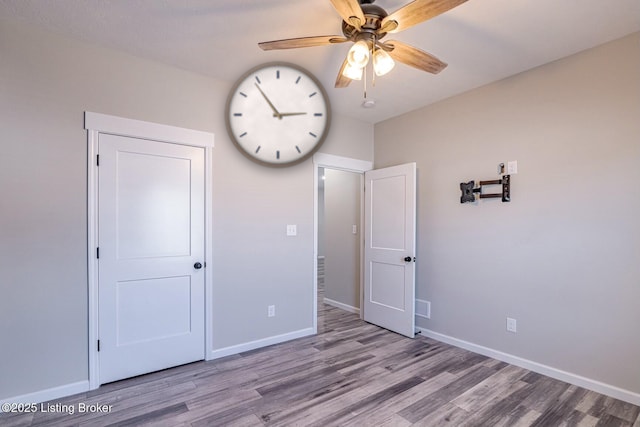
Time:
h=2 m=54
